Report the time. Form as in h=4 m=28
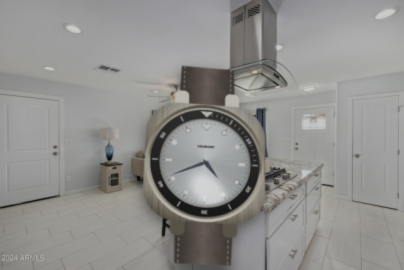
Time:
h=4 m=41
